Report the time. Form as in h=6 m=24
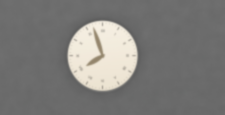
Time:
h=7 m=57
